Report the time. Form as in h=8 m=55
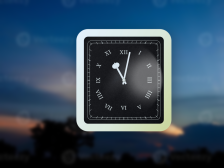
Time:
h=11 m=2
